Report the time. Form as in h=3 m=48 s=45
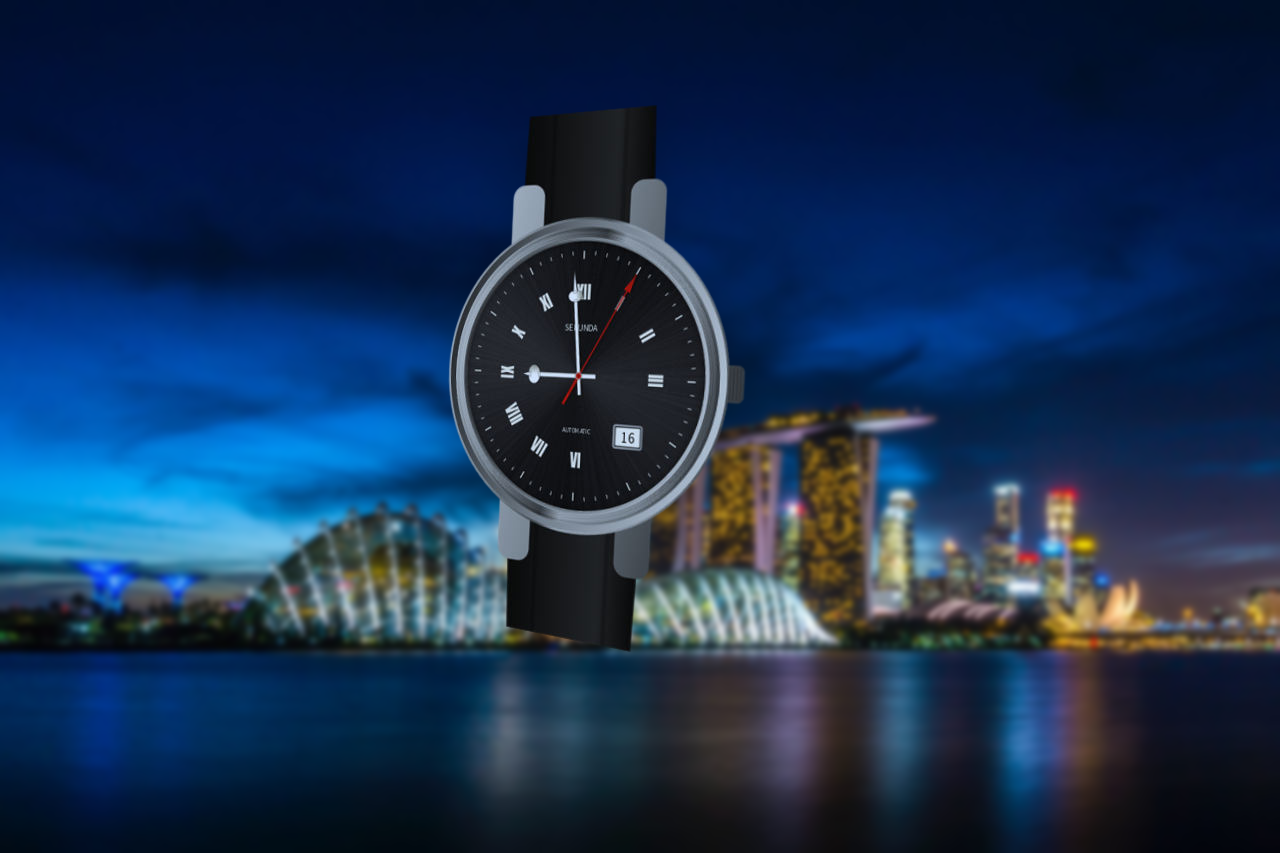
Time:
h=8 m=59 s=5
